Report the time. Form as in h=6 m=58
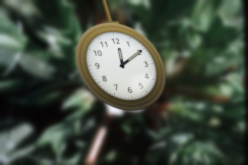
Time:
h=12 m=10
